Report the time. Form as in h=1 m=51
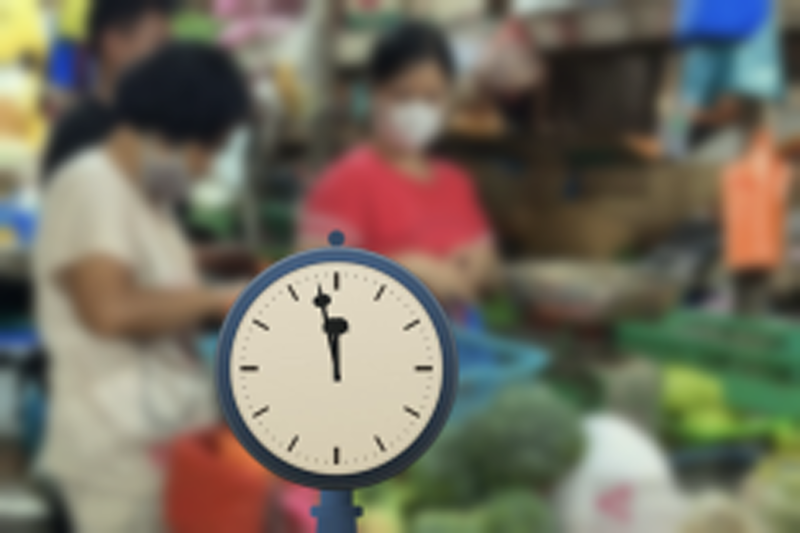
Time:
h=11 m=58
